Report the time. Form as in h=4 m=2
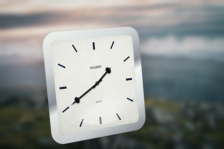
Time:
h=1 m=40
